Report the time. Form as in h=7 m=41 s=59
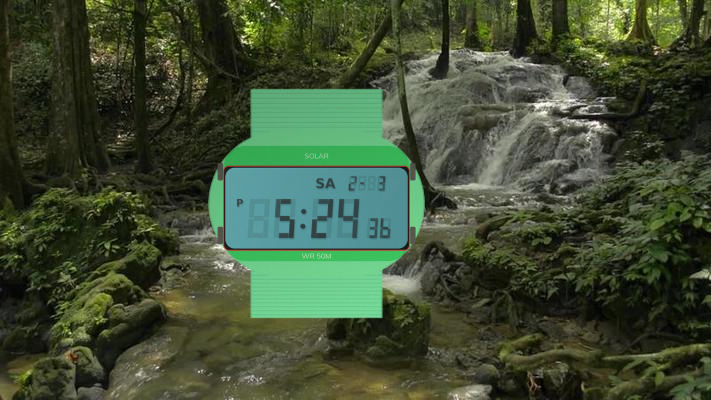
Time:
h=5 m=24 s=36
